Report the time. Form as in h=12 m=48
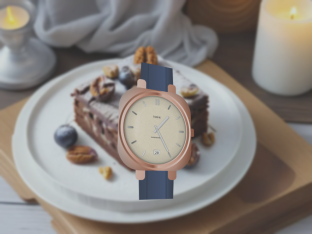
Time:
h=1 m=25
